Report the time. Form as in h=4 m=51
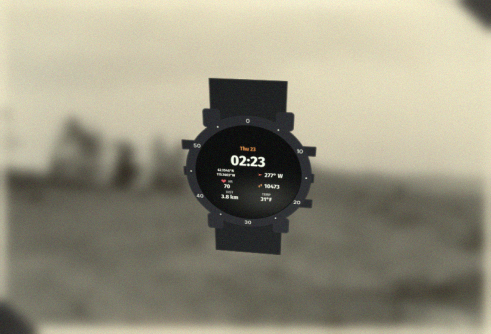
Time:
h=2 m=23
